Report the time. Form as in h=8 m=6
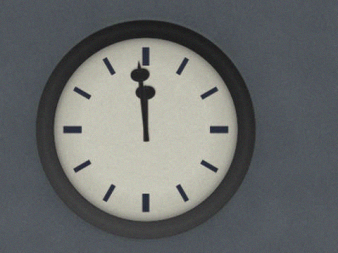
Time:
h=11 m=59
